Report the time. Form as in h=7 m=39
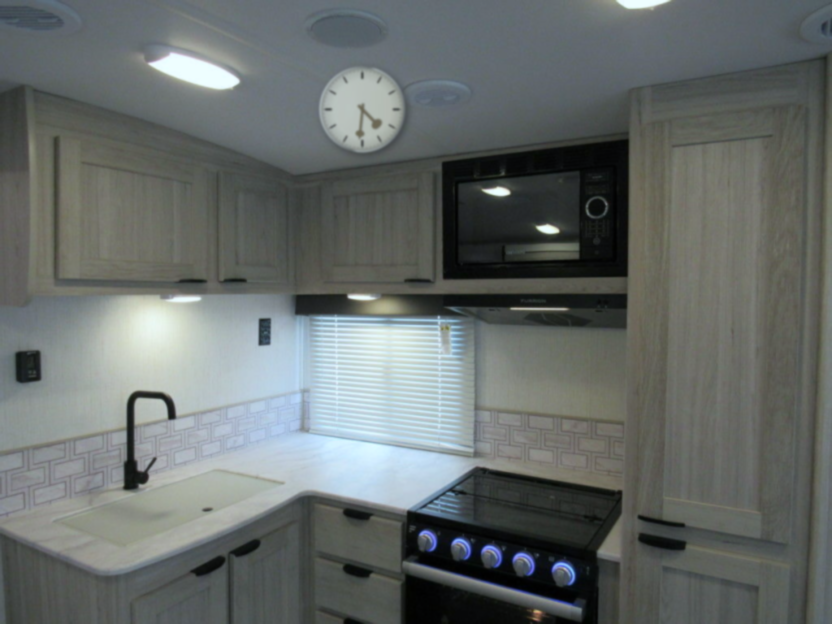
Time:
h=4 m=31
